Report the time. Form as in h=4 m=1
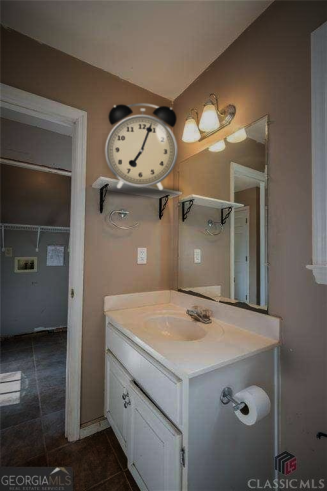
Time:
h=7 m=3
